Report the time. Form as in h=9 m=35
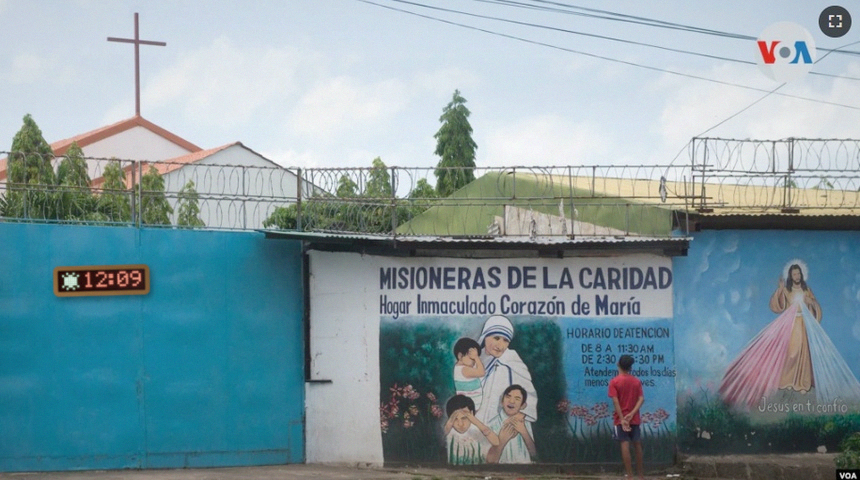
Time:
h=12 m=9
